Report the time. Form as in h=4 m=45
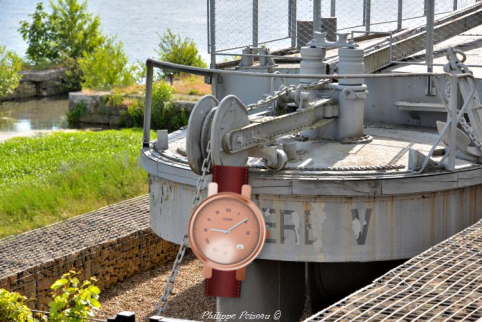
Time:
h=9 m=9
